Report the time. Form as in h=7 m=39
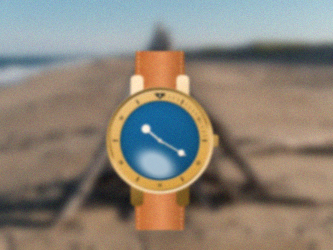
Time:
h=10 m=20
